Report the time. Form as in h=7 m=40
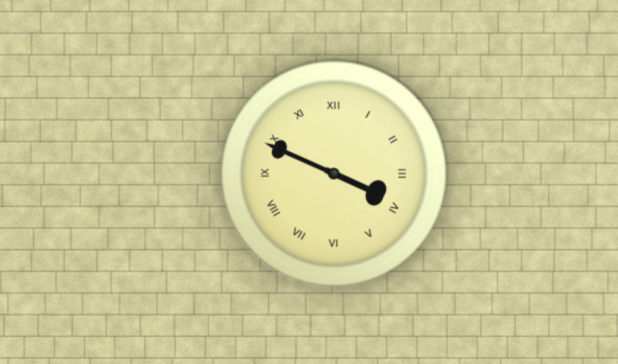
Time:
h=3 m=49
